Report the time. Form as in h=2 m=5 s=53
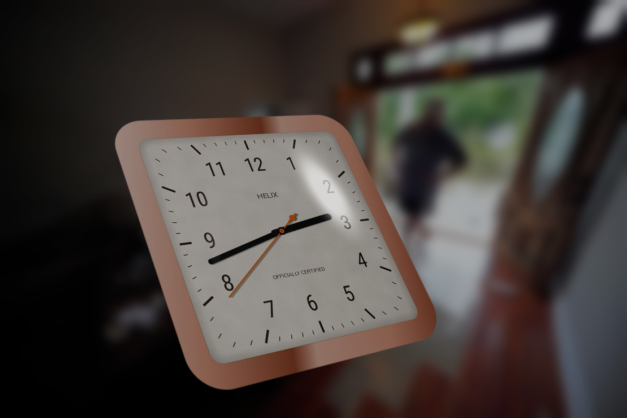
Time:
h=2 m=42 s=39
